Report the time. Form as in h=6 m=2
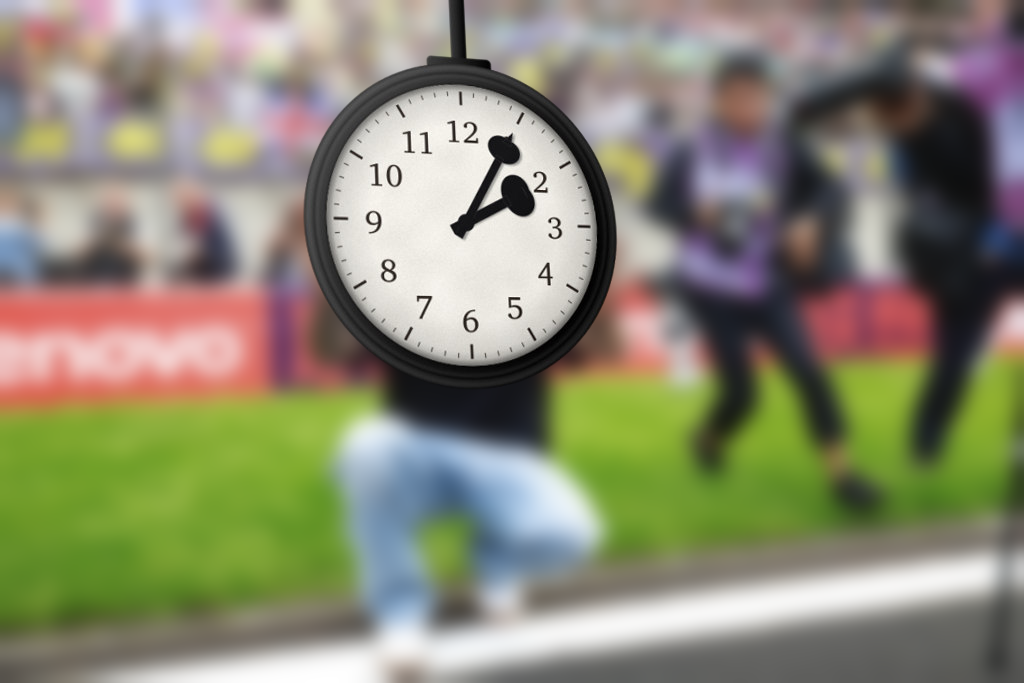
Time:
h=2 m=5
